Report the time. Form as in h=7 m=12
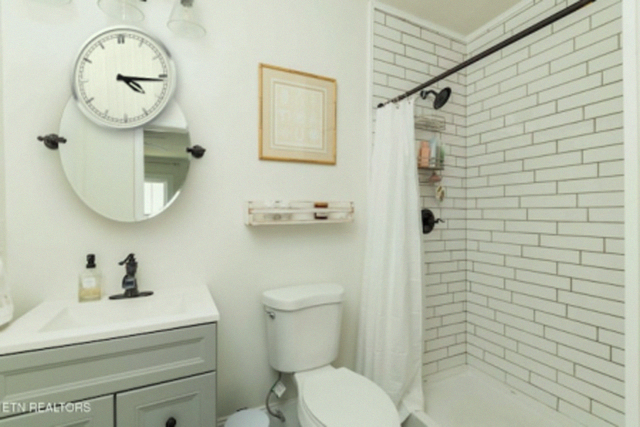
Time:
h=4 m=16
